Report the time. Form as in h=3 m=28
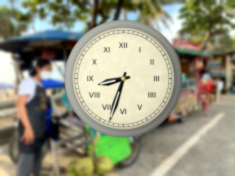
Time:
h=8 m=33
